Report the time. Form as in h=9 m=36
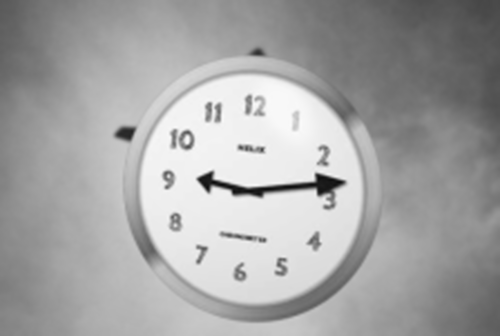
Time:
h=9 m=13
